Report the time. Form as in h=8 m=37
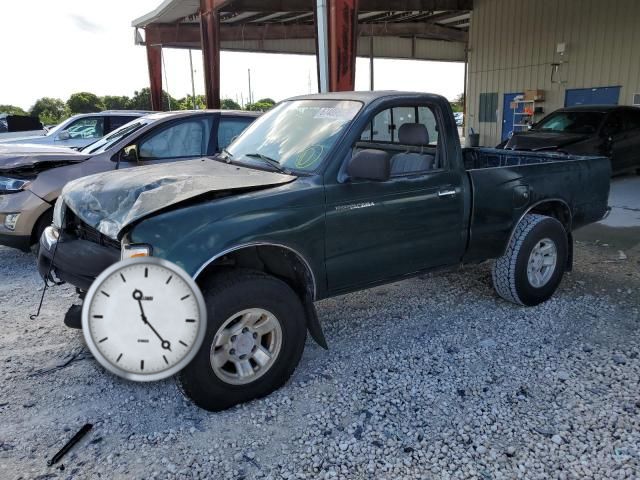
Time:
h=11 m=23
